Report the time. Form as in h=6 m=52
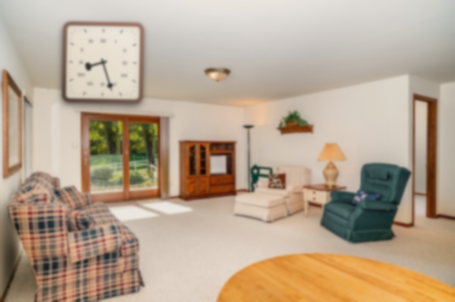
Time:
h=8 m=27
